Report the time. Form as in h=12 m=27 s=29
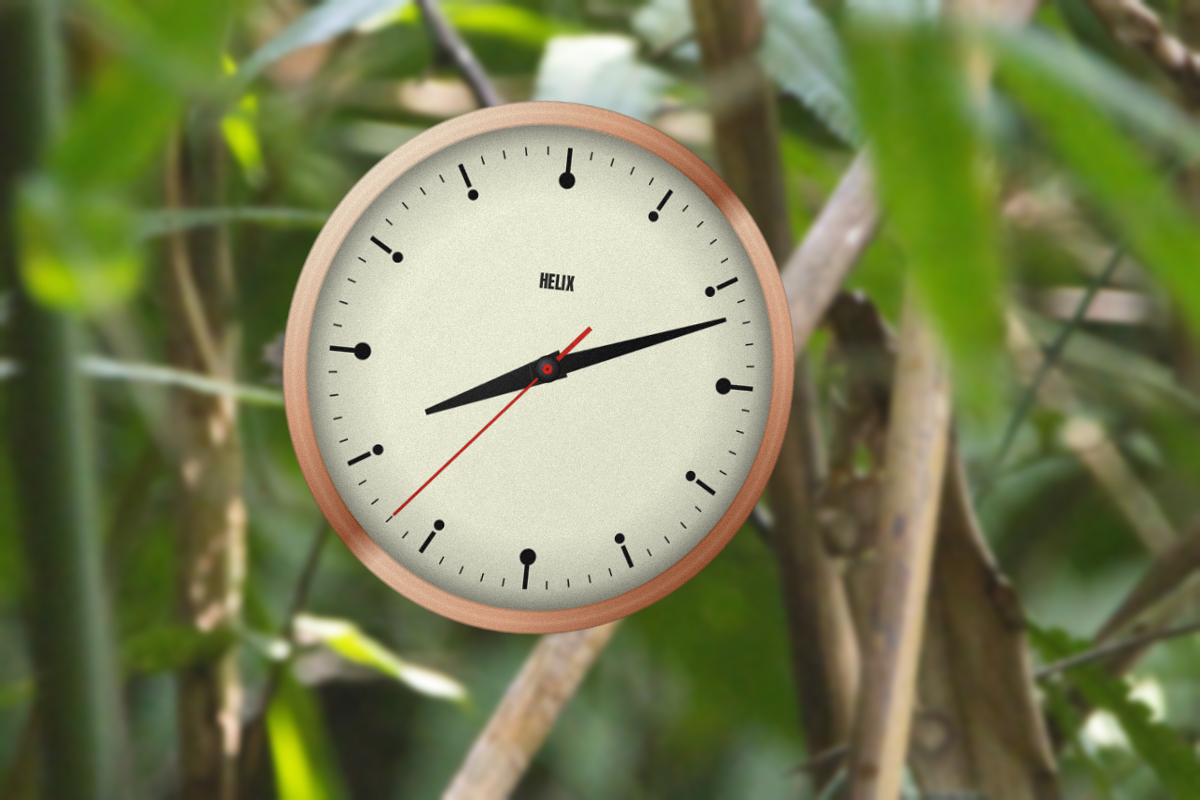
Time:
h=8 m=11 s=37
